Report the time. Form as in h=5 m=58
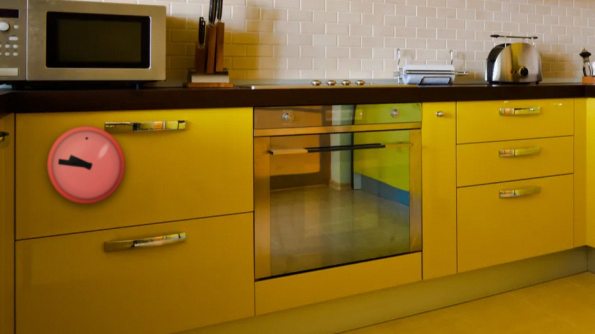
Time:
h=9 m=46
